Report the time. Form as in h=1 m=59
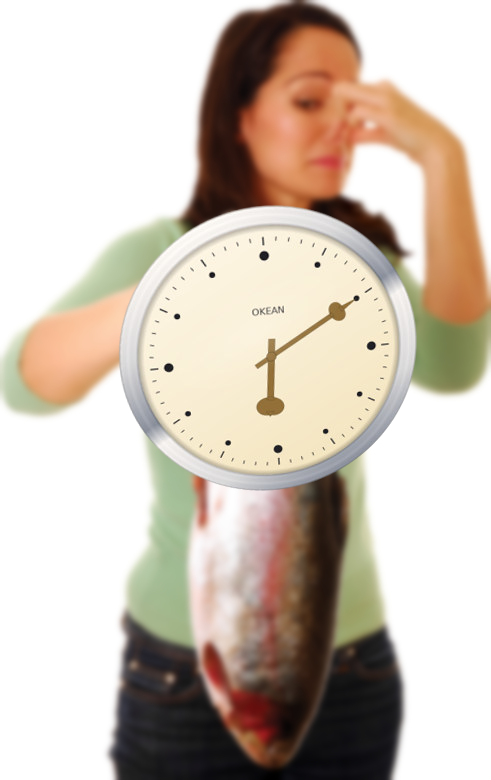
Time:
h=6 m=10
